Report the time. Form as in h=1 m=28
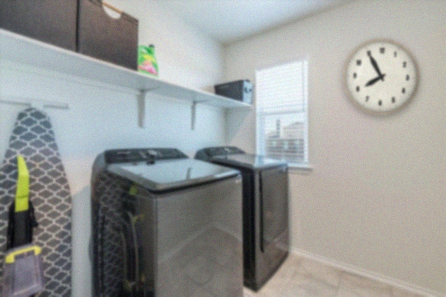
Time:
h=7 m=55
